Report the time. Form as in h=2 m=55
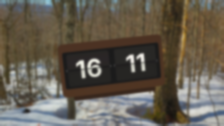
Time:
h=16 m=11
